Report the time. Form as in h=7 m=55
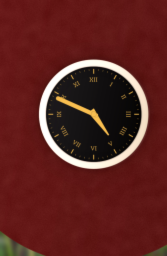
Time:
h=4 m=49
